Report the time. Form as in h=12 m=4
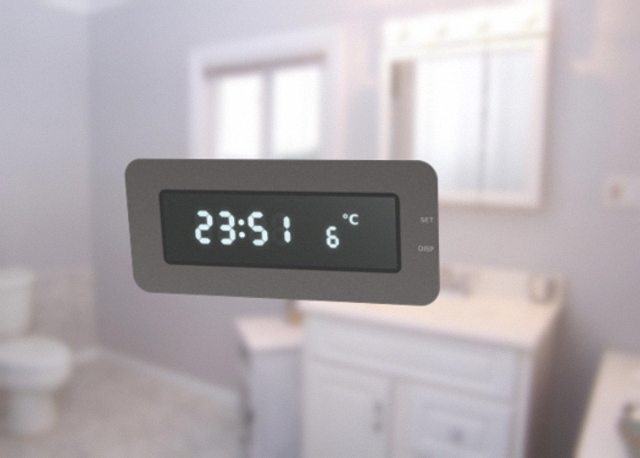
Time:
h=23 m=51
